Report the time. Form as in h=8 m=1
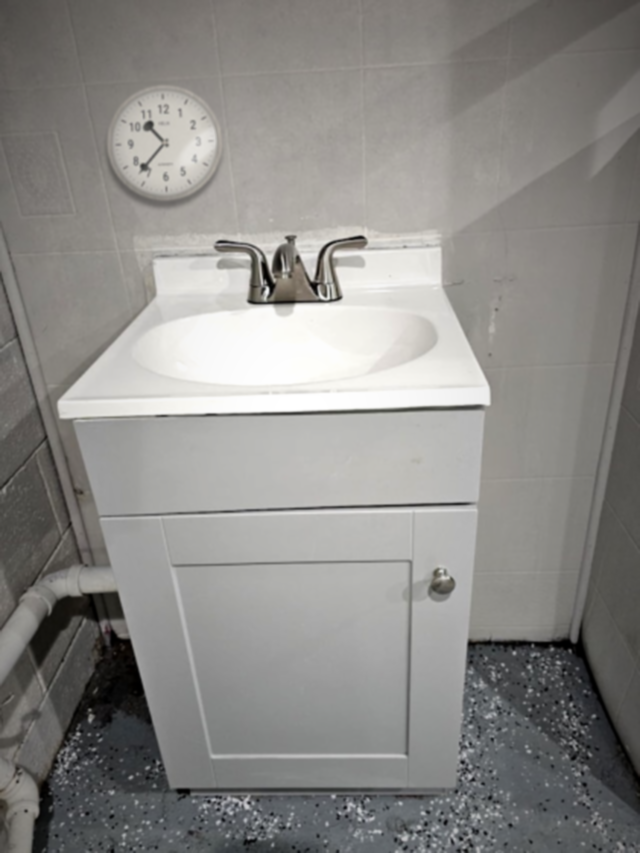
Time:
h=10 m=37
